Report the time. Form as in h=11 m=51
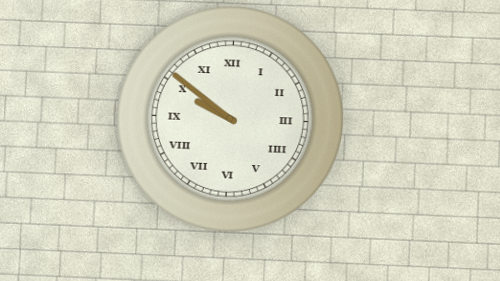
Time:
h=9 m=51
